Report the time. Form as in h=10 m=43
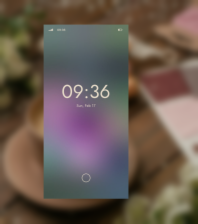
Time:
h=9 m=36
